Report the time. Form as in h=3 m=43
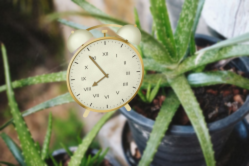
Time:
h=7 m=54
